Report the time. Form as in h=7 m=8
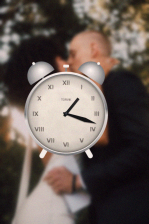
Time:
h=1 m=18
